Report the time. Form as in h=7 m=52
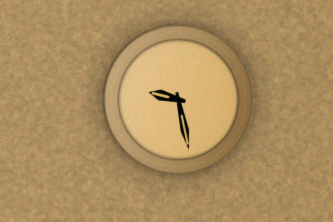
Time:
h=9 m=28
